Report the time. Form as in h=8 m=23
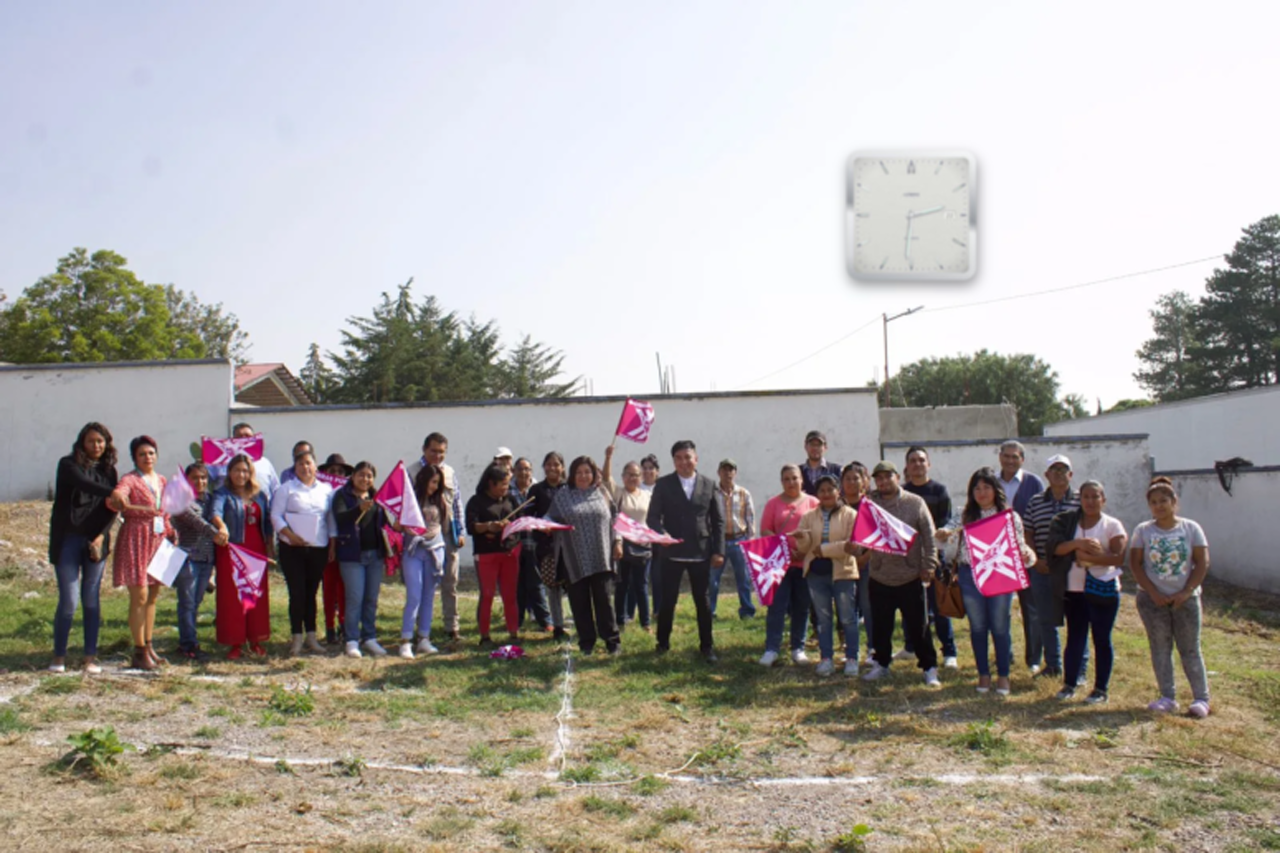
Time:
h=2 m=31
